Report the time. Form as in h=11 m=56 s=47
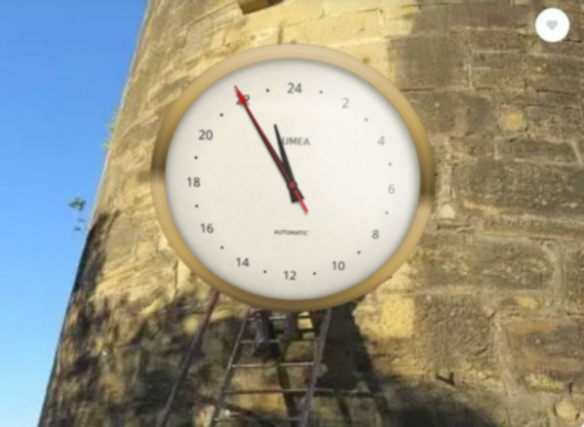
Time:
h=22 m=54 s=55
